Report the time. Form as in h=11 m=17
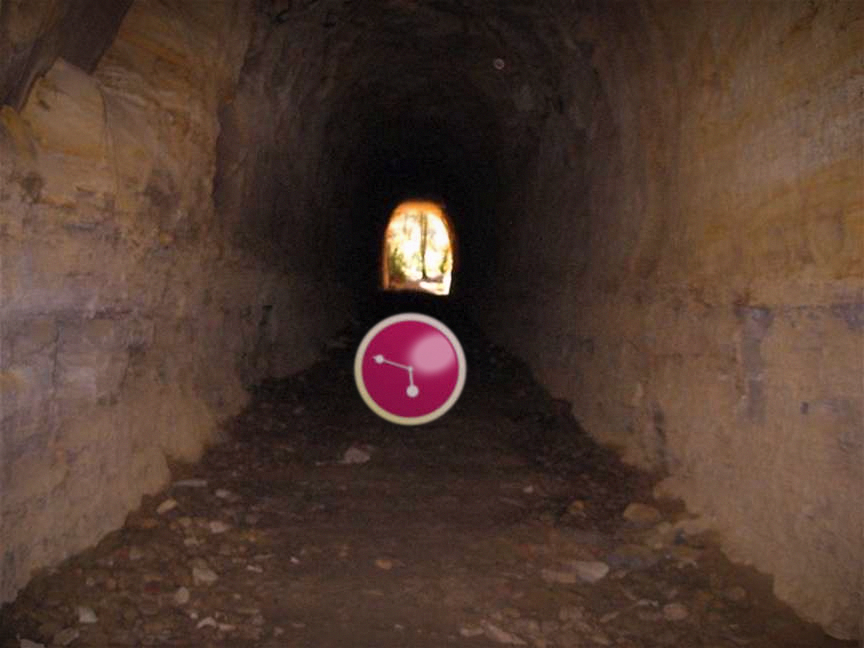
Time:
h=5 m=48
